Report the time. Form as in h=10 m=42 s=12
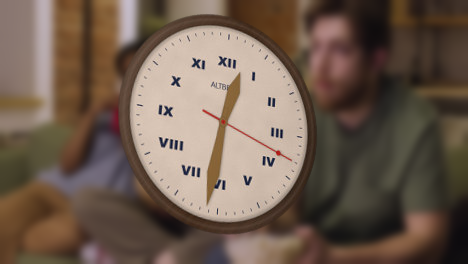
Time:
h=12 m=31 s=18
